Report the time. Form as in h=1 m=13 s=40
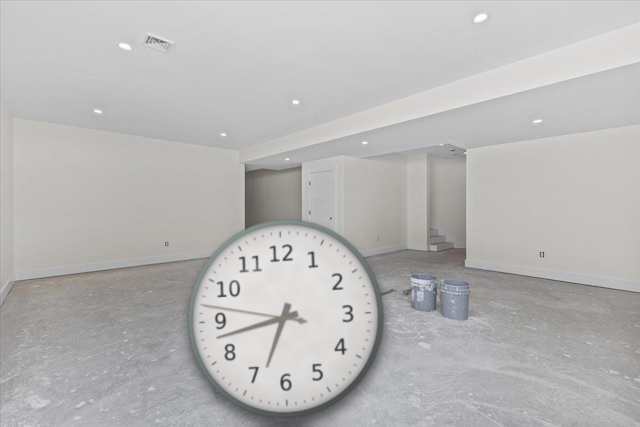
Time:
h=6 m=42 s=47
